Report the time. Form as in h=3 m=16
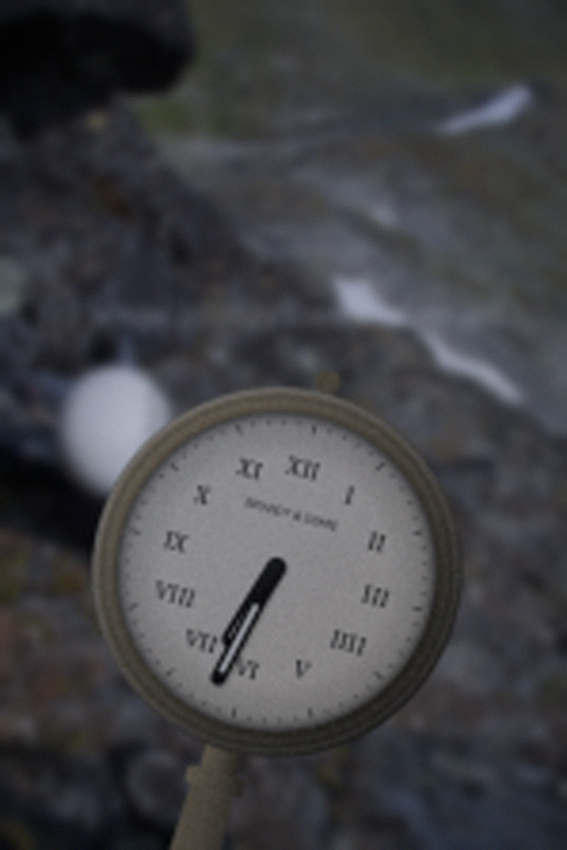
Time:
h=6 m=32
